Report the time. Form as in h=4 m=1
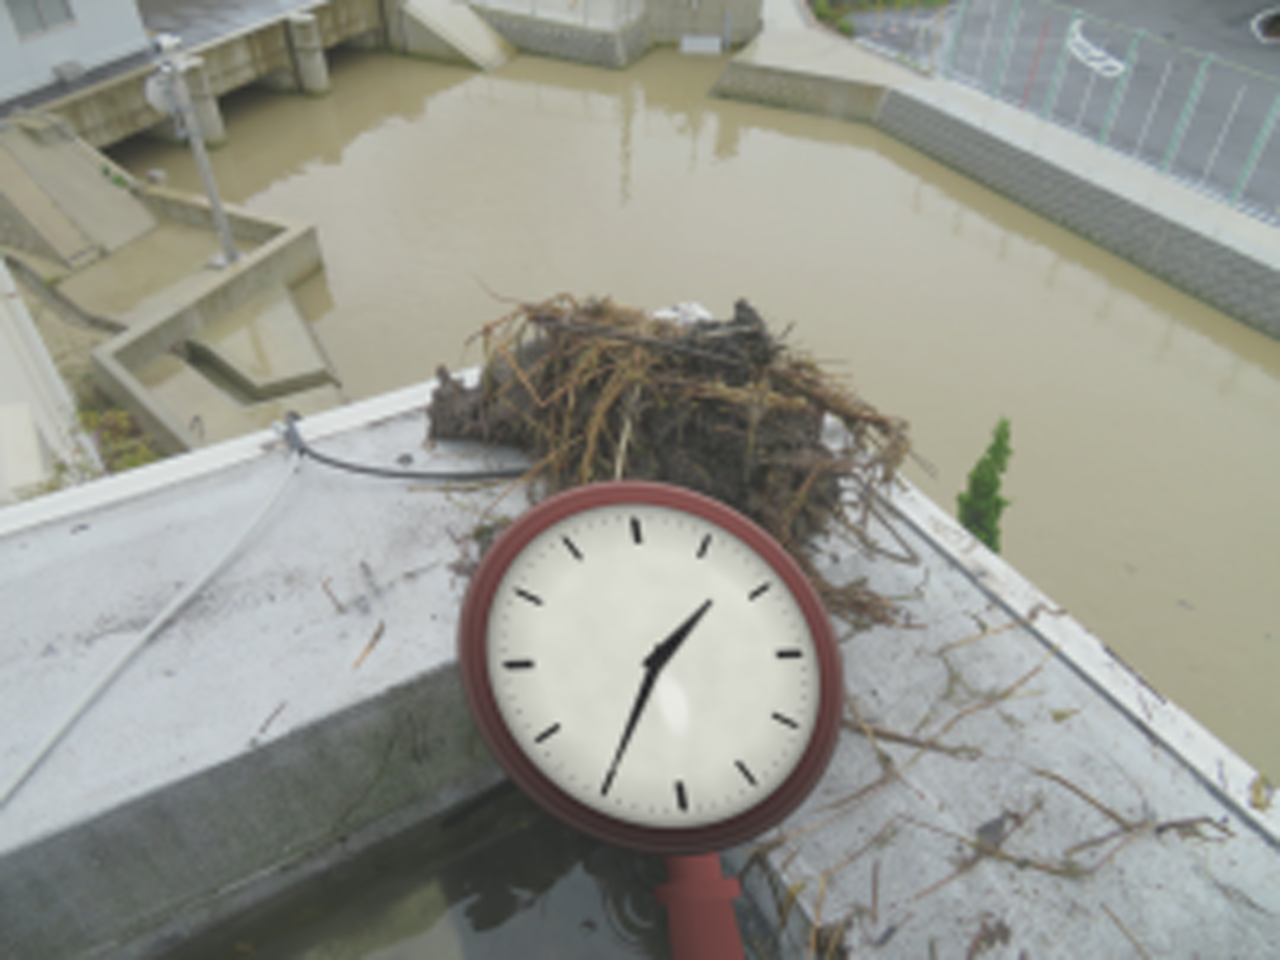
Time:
h=1 m=35
